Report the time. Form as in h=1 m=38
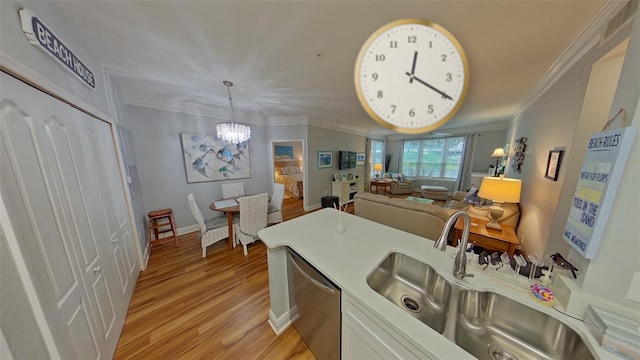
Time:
h=12 m=20
